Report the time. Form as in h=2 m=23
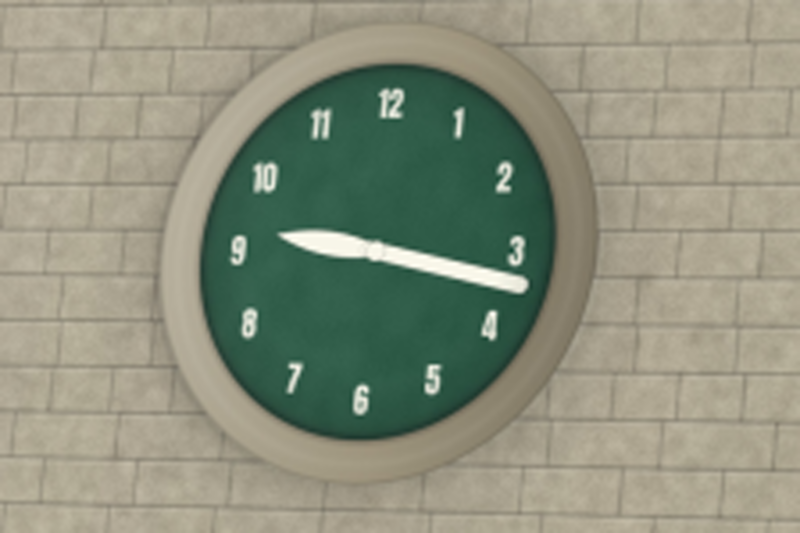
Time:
h=9 m=17
